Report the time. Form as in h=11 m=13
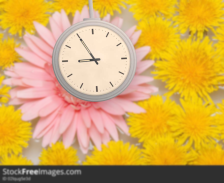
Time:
h=8 m=55
